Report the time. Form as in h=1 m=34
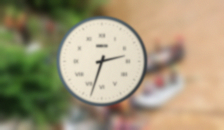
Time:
h=2 m=33
